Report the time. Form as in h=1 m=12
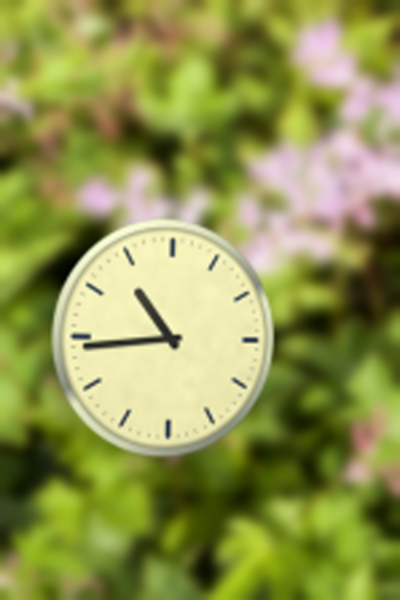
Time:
h=10 m=44
